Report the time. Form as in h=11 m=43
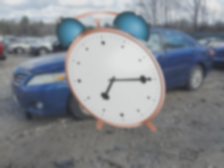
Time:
h=7 m=15
